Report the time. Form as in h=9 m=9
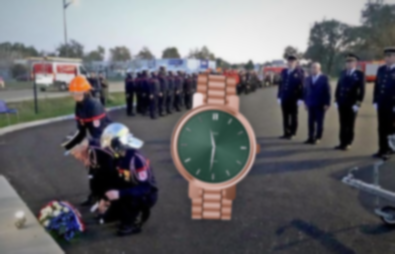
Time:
h=11 m=31
